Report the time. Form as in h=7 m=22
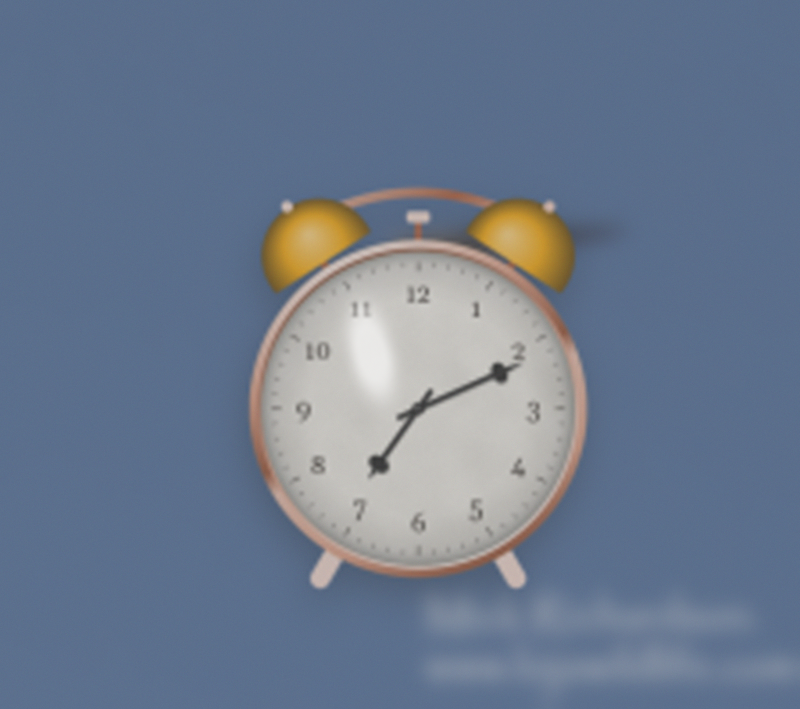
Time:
h=7 m=11
